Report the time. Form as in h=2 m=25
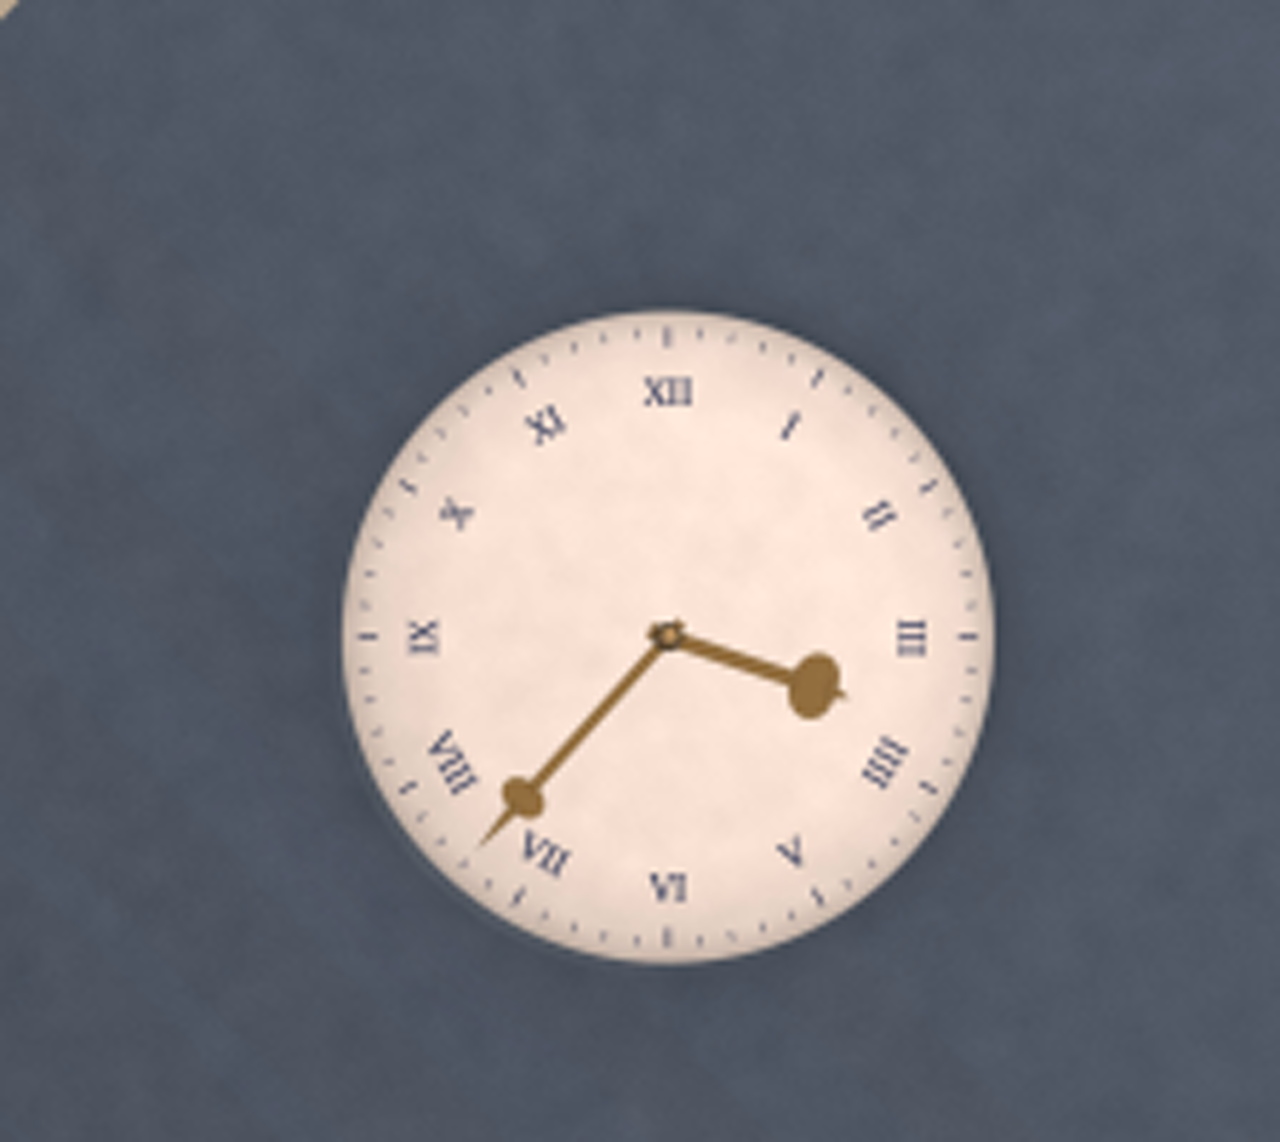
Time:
h=3 m=37
